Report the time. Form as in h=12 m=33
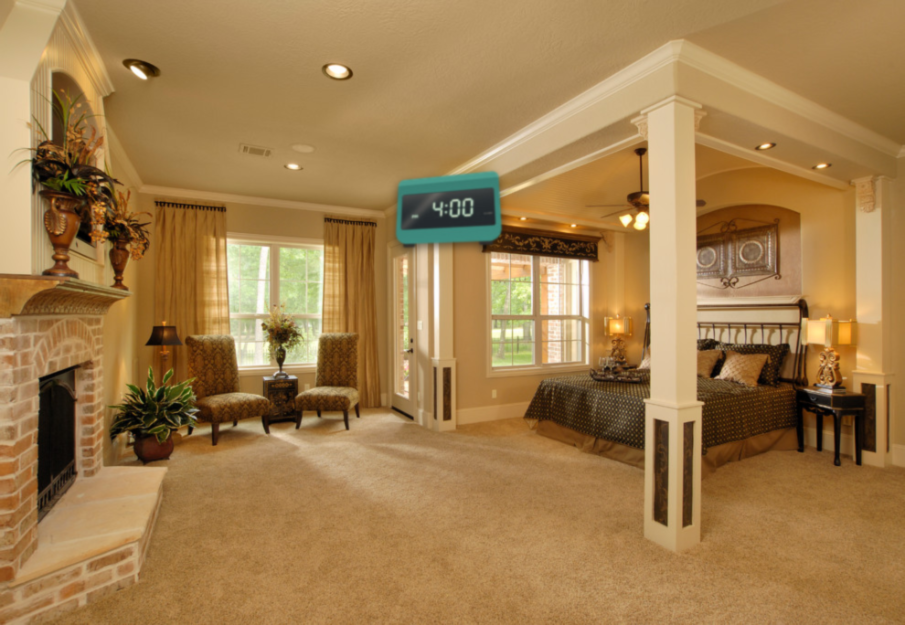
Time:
h=4 m=0
